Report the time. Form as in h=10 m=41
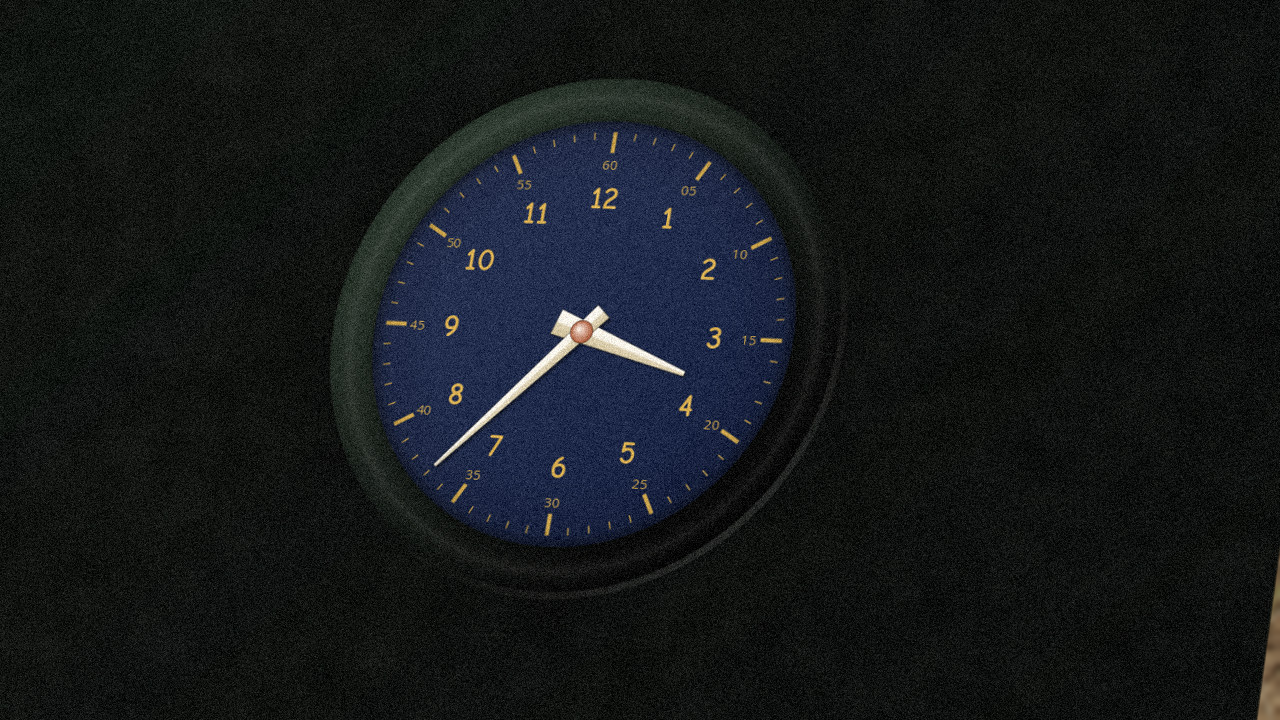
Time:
h=3 m=37
